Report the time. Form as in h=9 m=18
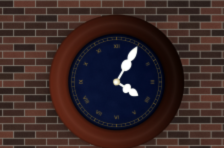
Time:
h=4 m=5
